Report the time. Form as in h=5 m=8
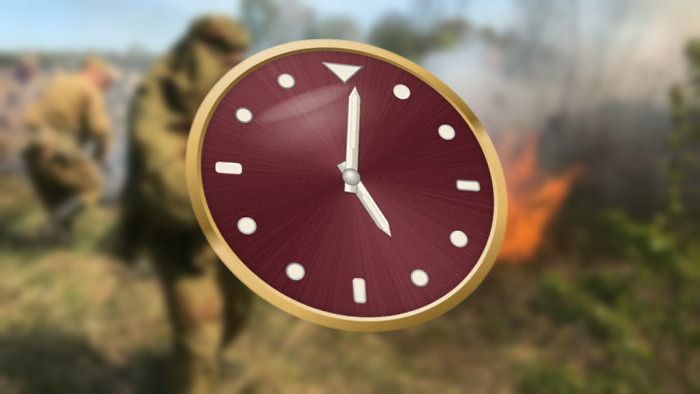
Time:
h=5 m=1
